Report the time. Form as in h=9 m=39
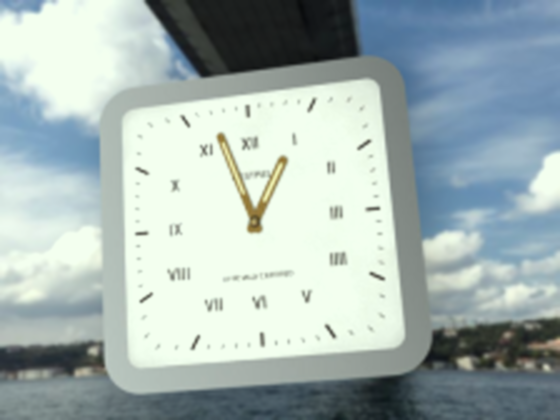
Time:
h=12 m=57
